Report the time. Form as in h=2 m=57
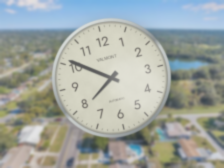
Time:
h=7 m=51
